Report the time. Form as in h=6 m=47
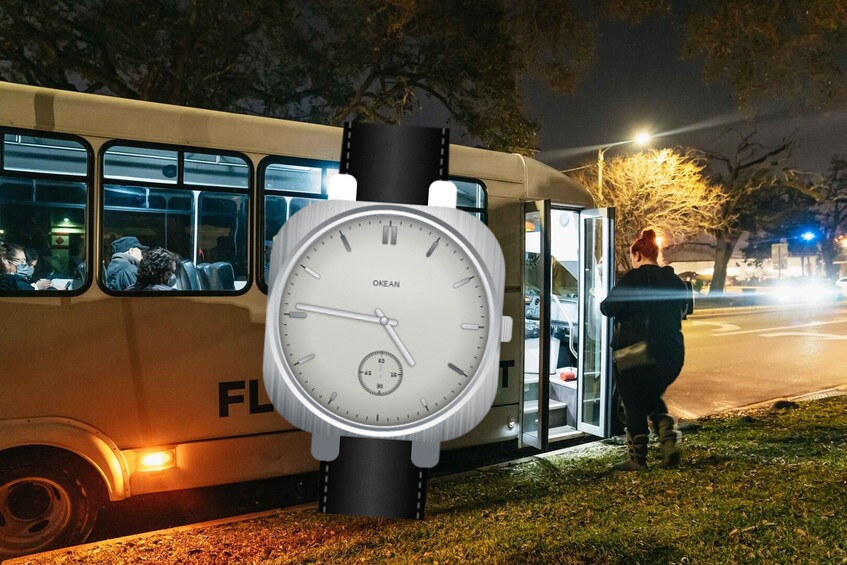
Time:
h=4 m=46
